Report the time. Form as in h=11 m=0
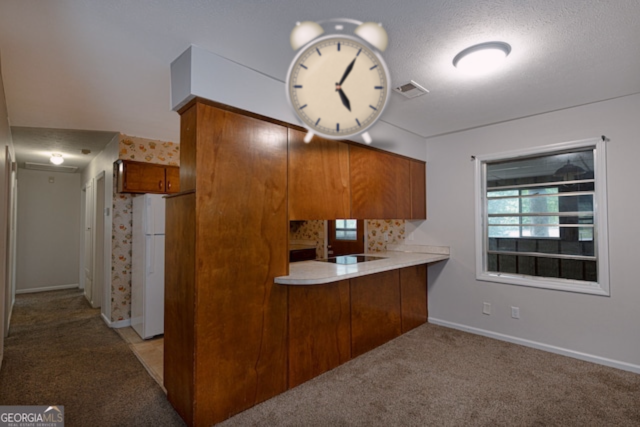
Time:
h=5 m=5
